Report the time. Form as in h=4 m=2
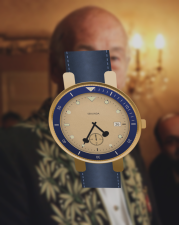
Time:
h=4 m=35
